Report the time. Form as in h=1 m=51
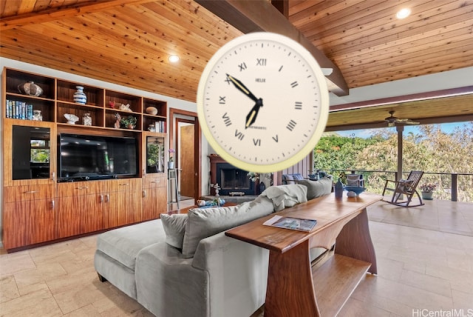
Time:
h=6 m=51
